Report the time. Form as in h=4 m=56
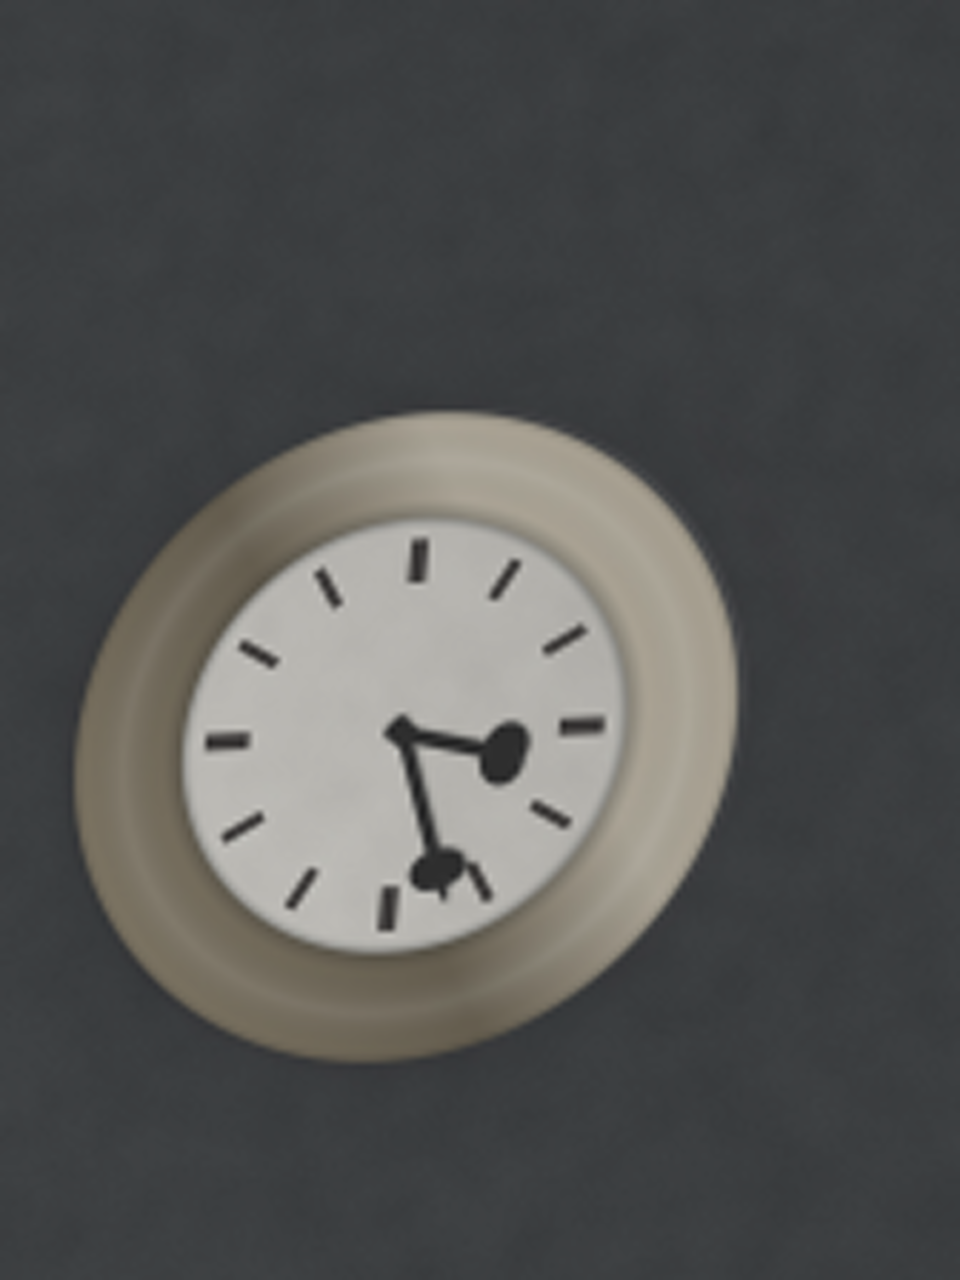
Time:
h=3 m=27
